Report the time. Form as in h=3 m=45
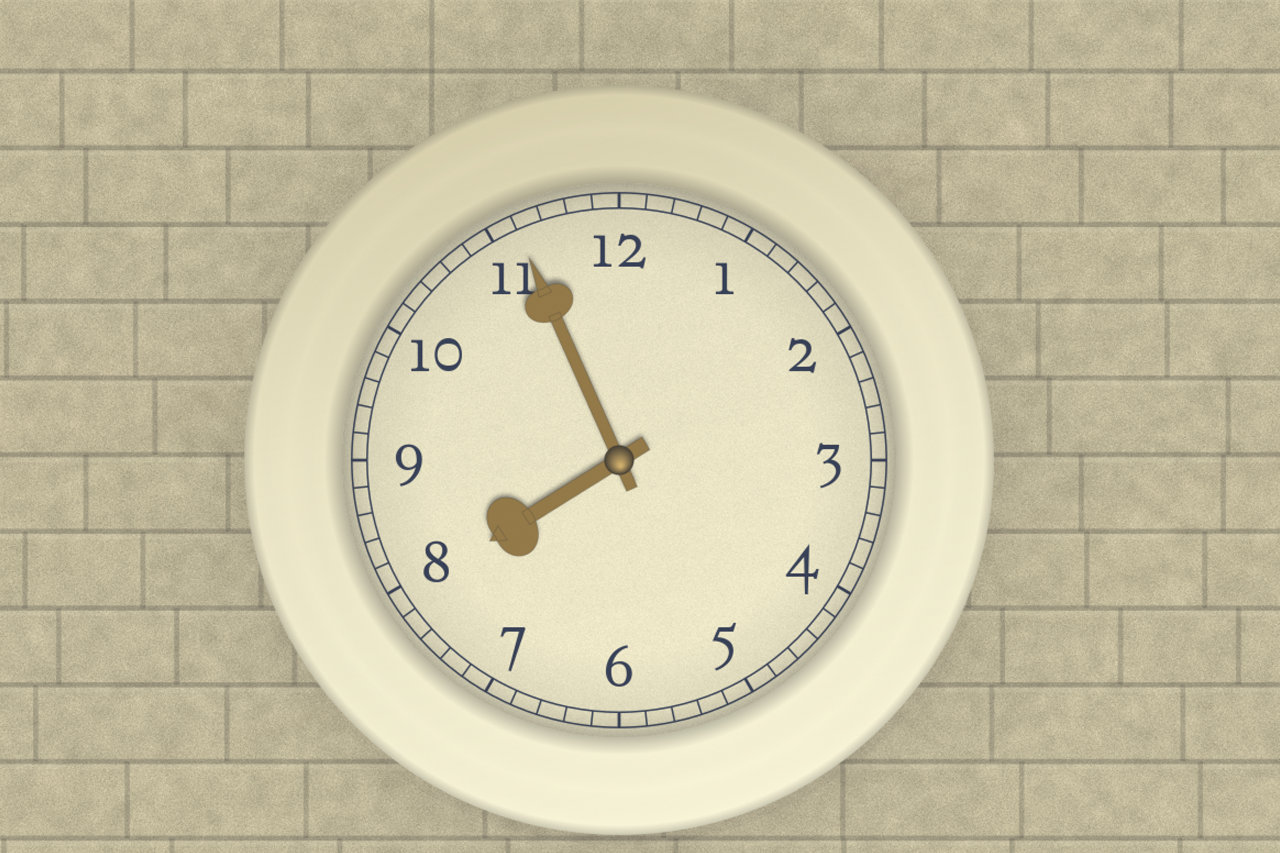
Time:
h=7 m=56
